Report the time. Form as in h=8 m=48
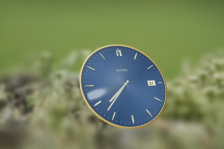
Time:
h=7 m=37
